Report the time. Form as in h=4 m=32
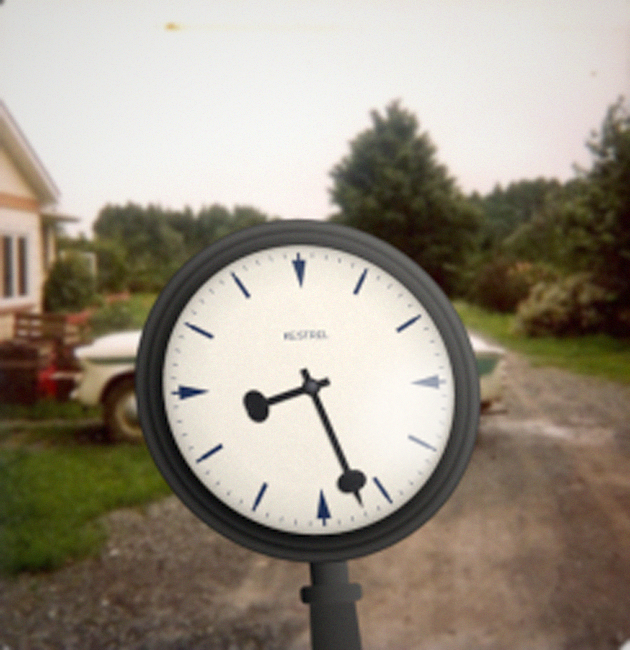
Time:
h=8 m=27
